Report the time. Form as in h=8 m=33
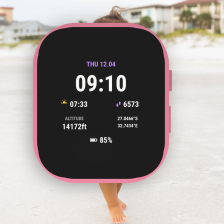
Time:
h=9 m=10
